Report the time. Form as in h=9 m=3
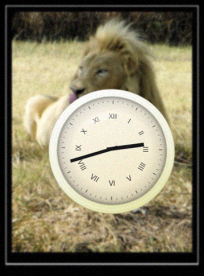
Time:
h=2 m=42
